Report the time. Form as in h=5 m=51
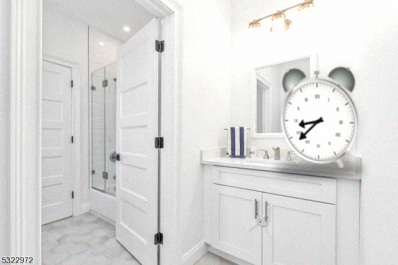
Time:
h=8 m=38
